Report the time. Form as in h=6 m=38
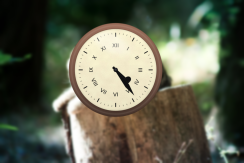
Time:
h=4 m=24
